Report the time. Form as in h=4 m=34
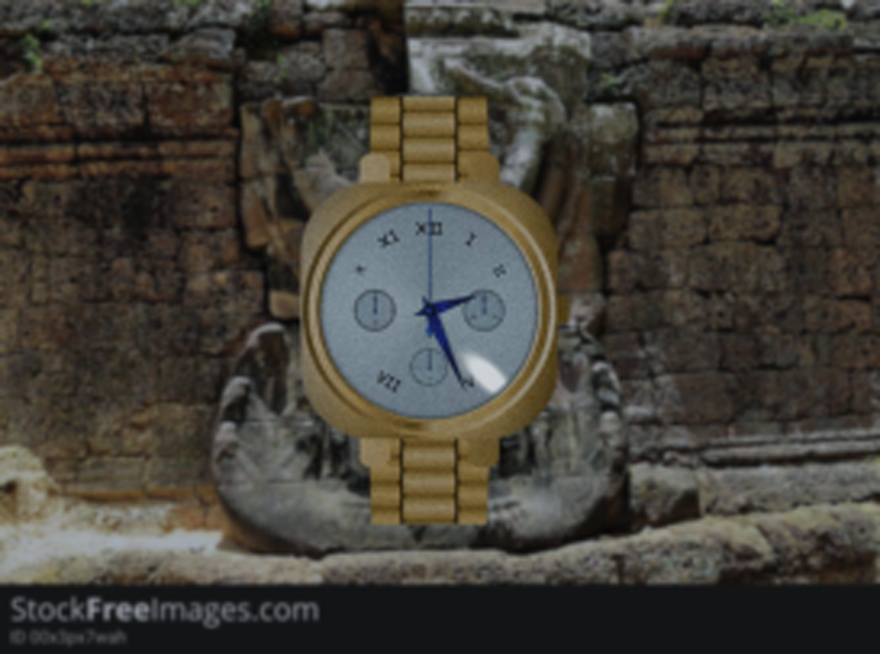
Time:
h=2 m=26
